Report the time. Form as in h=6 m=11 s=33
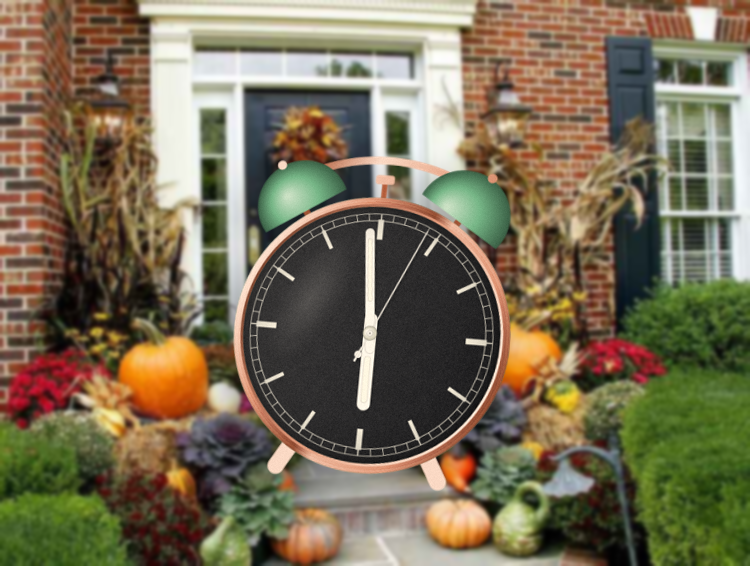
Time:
h=5 m=59 s=4
